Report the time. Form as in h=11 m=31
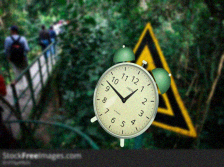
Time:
h=12 m=47
